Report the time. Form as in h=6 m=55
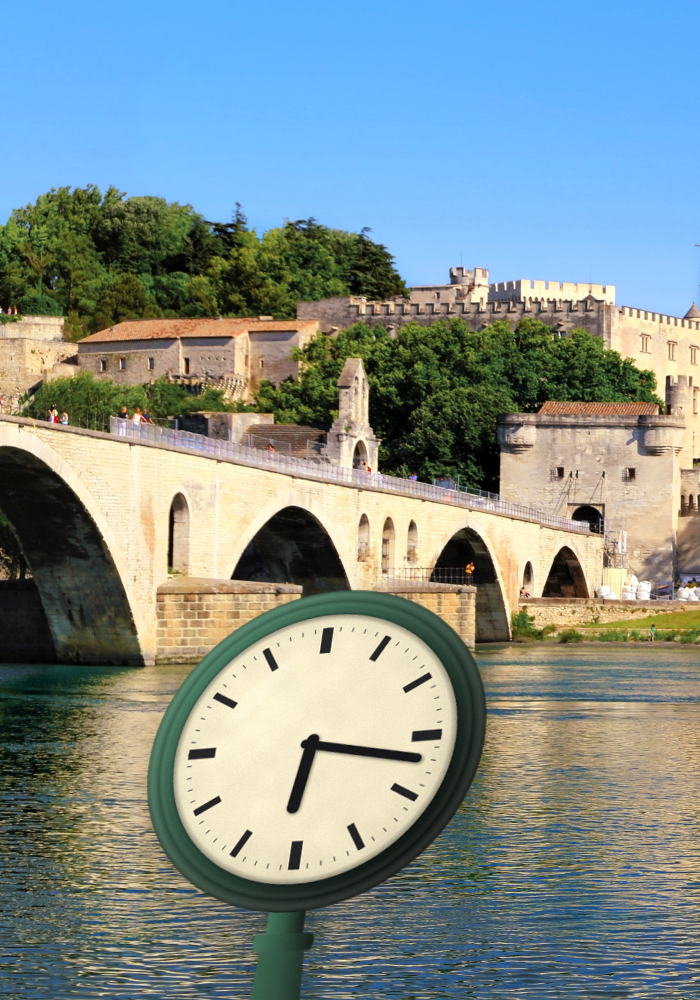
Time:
h=6 m=17
